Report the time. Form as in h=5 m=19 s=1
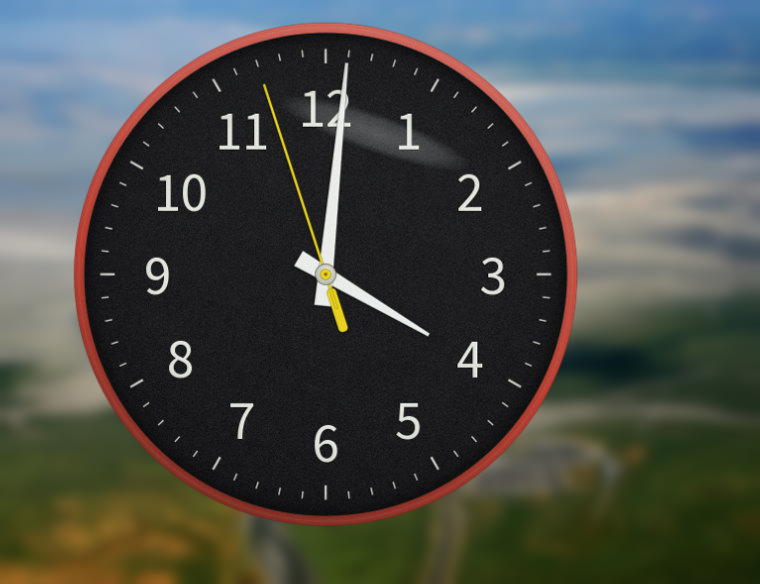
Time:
h=4 m=0 s=57
